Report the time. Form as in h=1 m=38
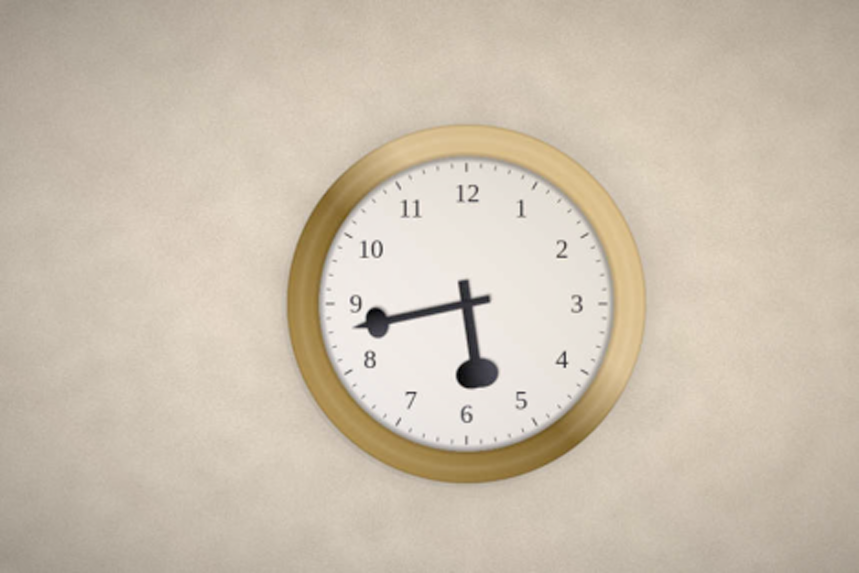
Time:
h=5 m=43
